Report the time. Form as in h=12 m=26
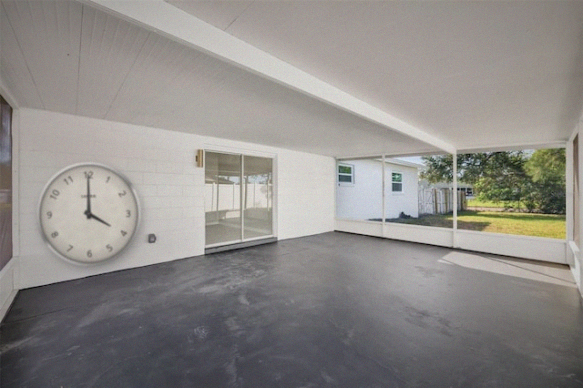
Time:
h=4 m=0
